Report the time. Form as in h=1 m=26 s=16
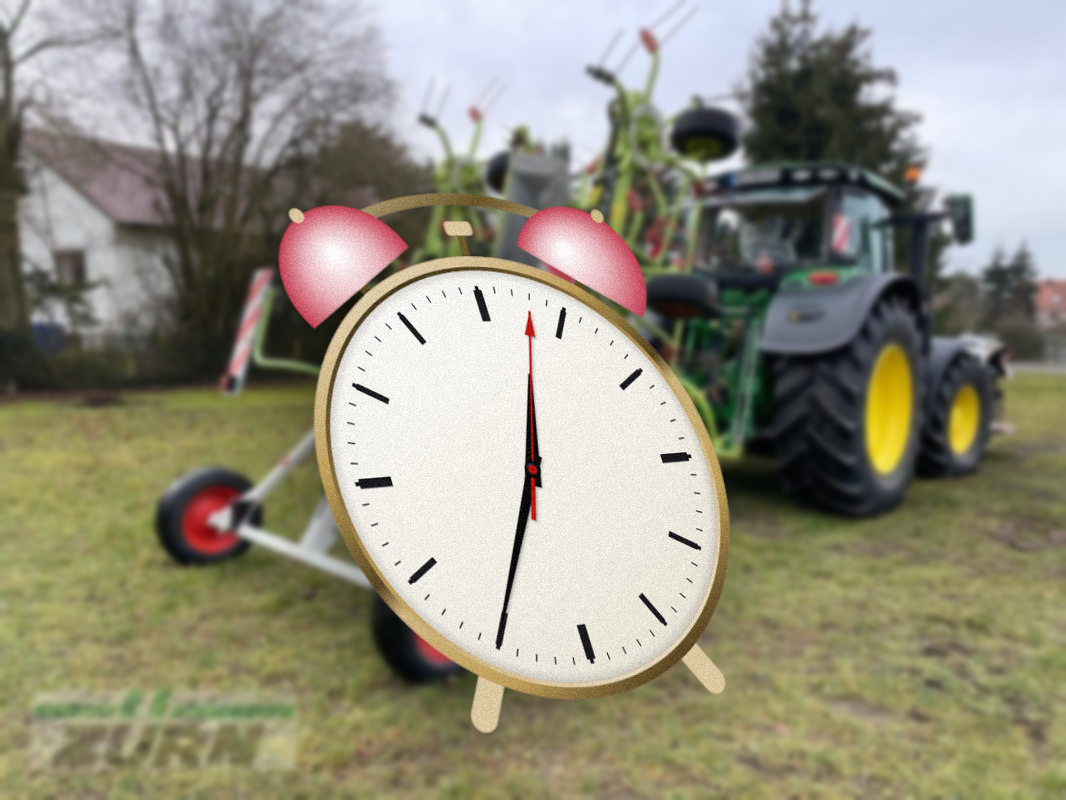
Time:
h=12 m=35 s=3
